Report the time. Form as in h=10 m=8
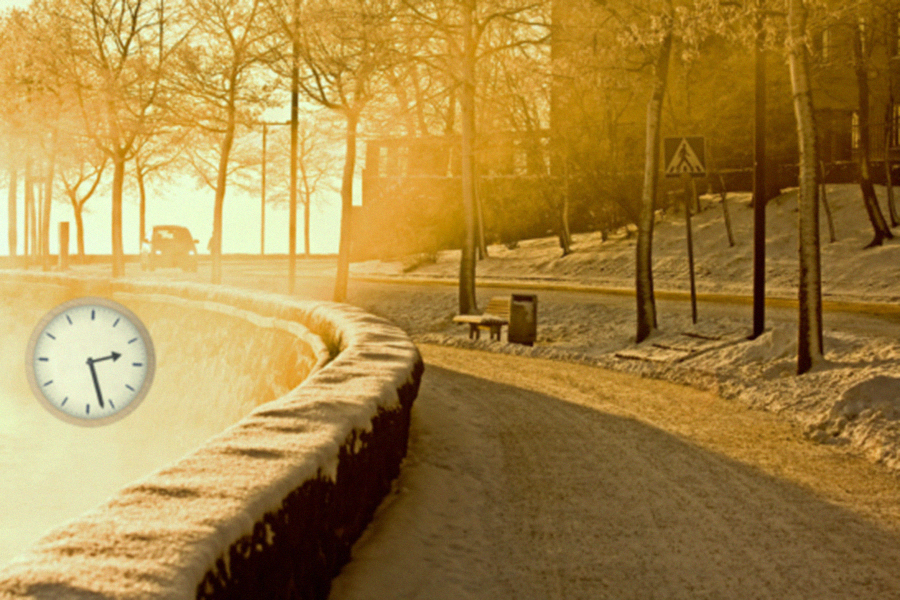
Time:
h=2 m=27
